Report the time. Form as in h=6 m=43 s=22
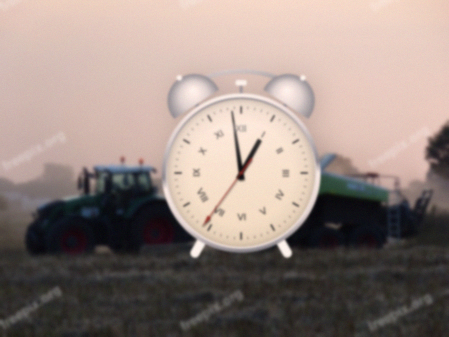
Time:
h=12 m=58 s=36
